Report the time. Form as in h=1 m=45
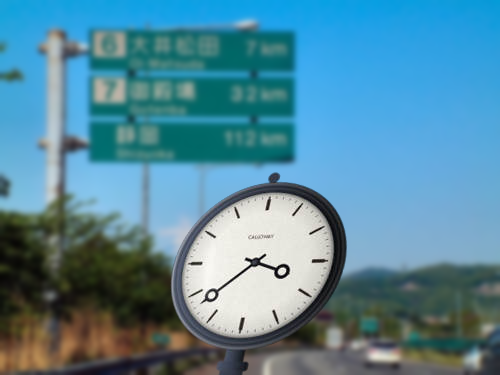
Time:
h=3 m=38
